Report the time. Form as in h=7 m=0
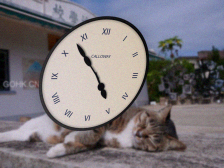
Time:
h=4 m=53
